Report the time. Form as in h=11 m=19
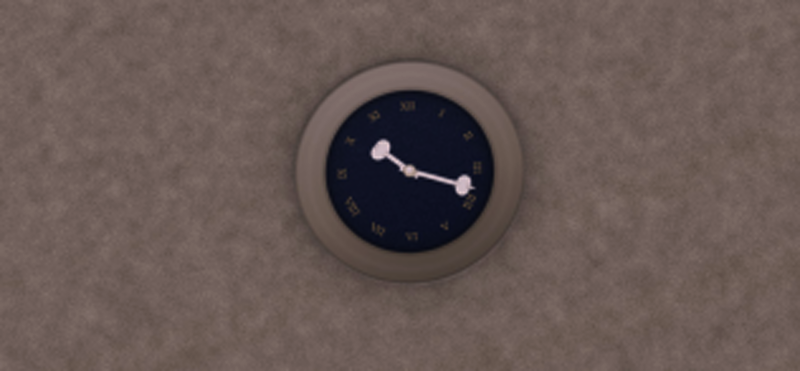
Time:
h=10 m=18
